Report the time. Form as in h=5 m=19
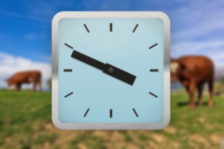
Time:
h=3 m=49
